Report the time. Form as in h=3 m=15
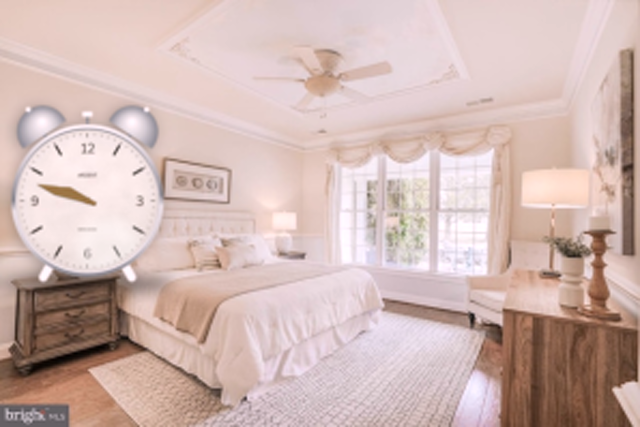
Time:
h=9 m=48
